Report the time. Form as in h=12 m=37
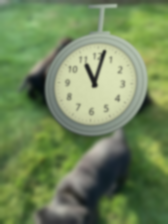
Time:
h=11 m=2
